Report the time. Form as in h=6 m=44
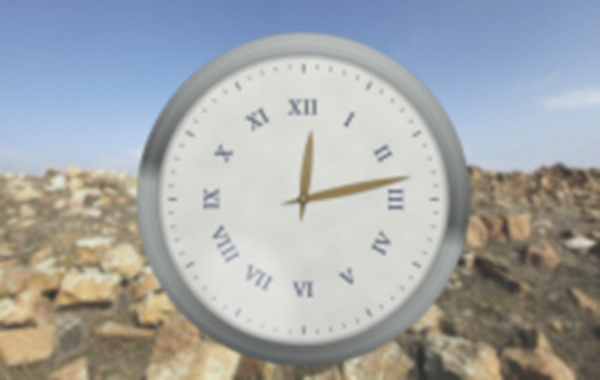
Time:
h=12 m=13
